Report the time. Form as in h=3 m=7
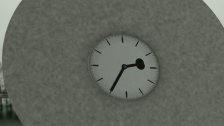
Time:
h=2 m=35
